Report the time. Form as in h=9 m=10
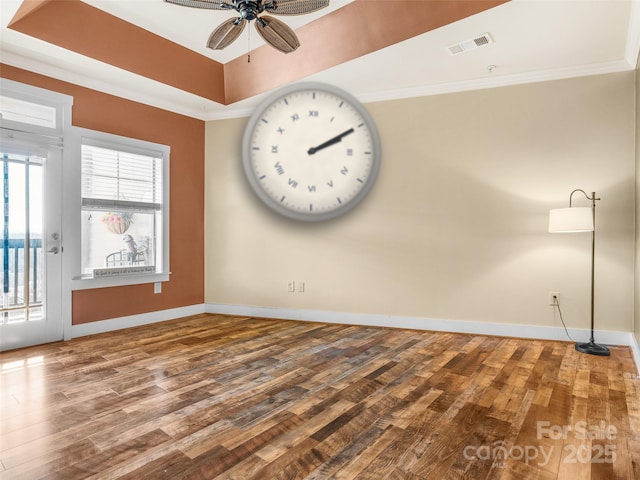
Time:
h=2 m=10
